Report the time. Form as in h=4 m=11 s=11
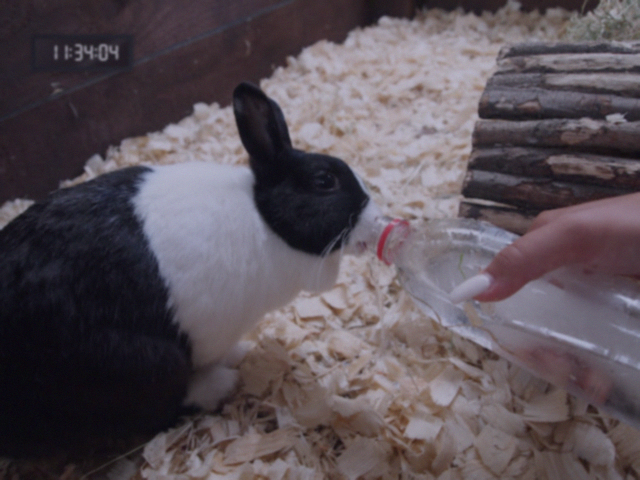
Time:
h=11 m=34 s=4
